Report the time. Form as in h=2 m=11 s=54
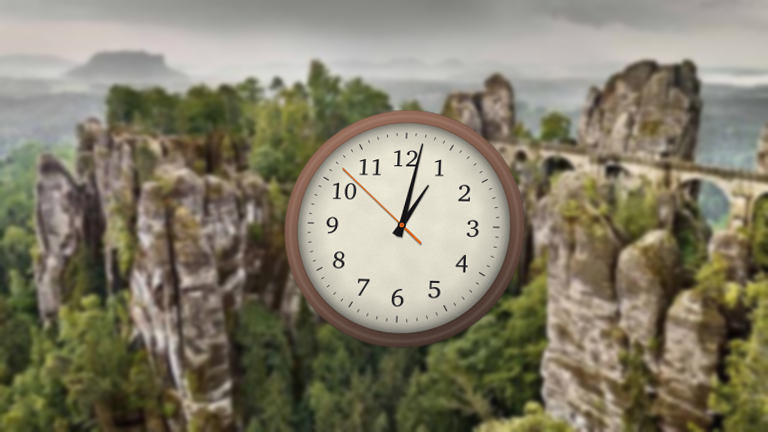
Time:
h=1 m=1 s=52
